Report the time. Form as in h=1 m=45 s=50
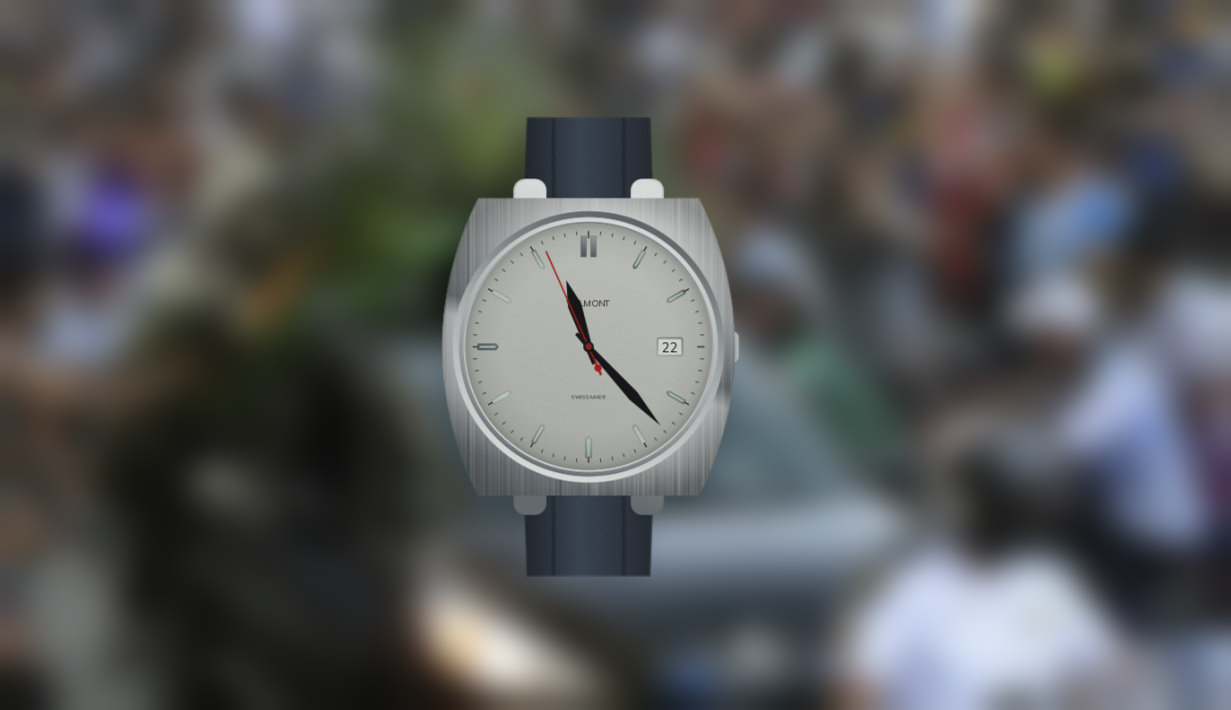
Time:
h=11 m=22 s=56
